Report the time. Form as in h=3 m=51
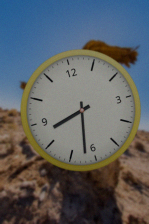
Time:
h=8 m=32
